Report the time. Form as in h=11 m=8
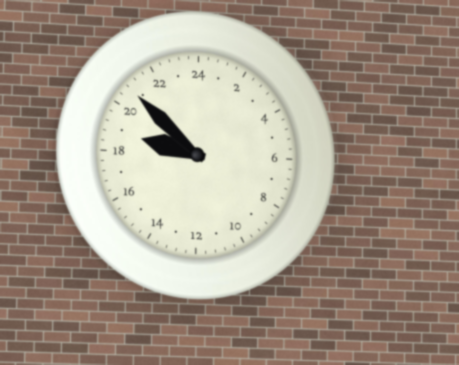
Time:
h=18 m=52
